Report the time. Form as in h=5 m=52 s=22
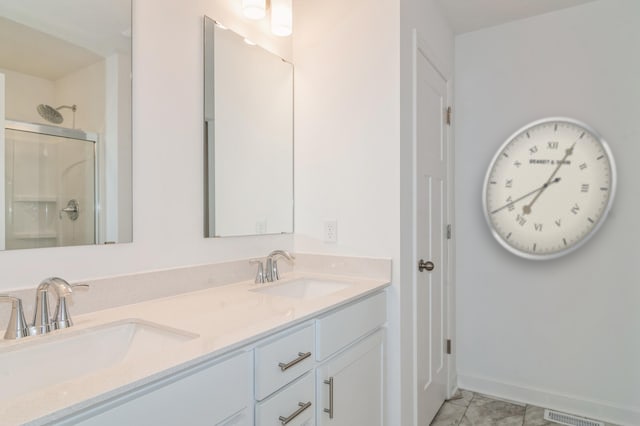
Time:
h=7 m=4 s=40
